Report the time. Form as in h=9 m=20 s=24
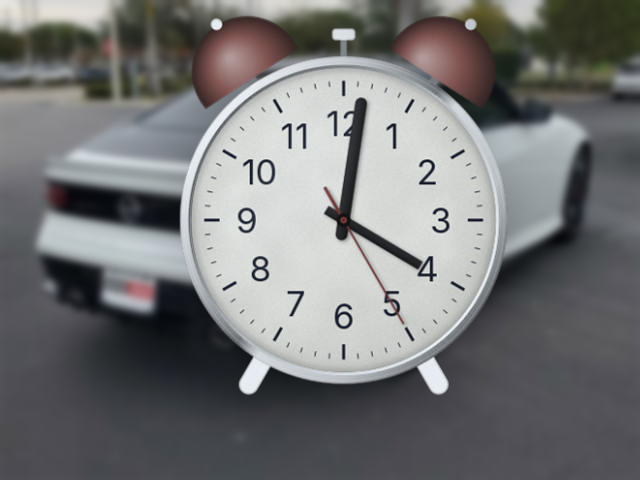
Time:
h=4 m=1 s=25
